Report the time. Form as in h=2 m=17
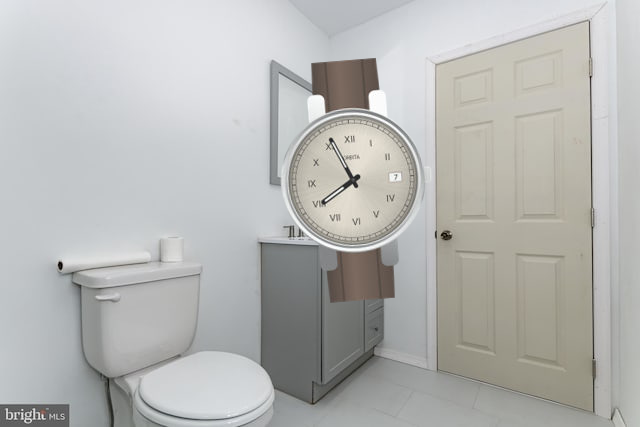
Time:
h=7 m=56
